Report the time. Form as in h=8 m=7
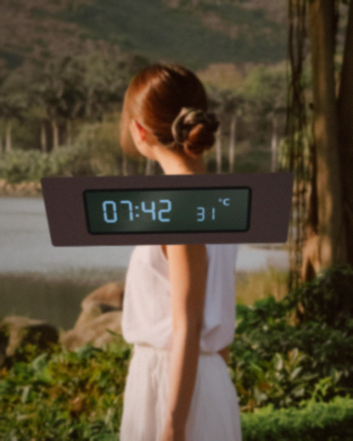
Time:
h=7 m=42
